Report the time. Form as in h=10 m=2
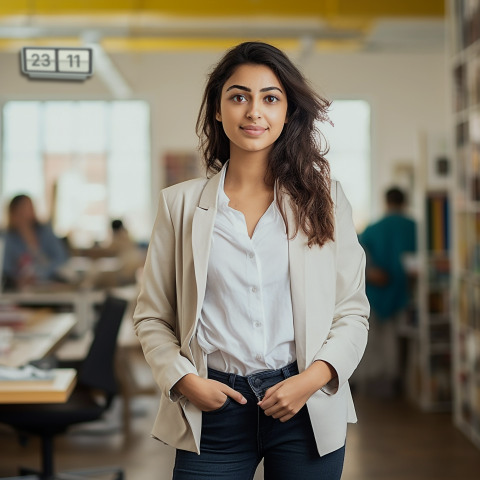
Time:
h=23 m=11
